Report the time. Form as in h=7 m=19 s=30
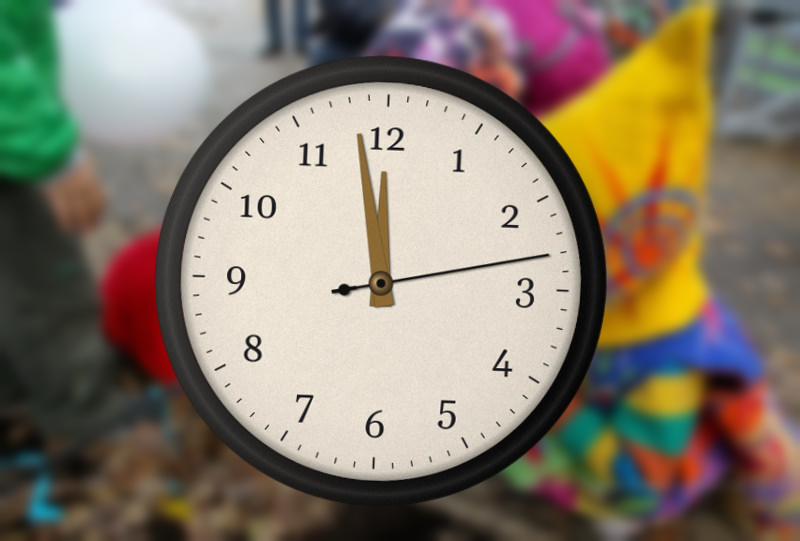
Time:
h=11 m=58 s=13
